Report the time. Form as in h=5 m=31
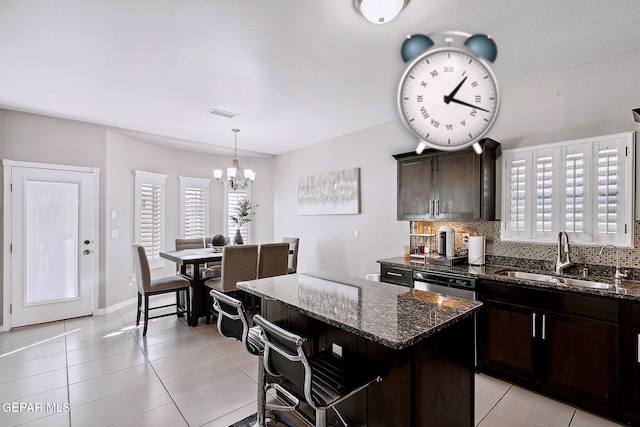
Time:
h=1 m=18
